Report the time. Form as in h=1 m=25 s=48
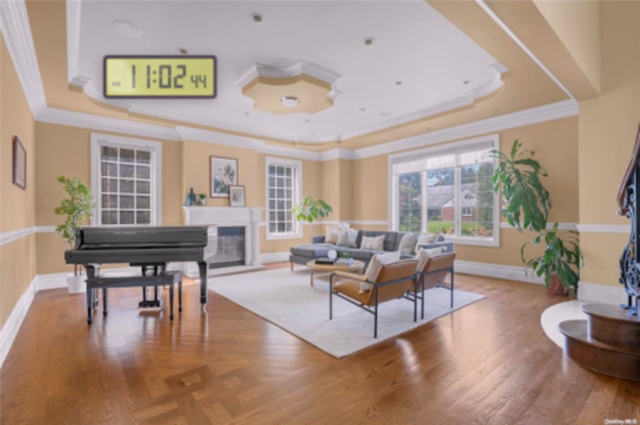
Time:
h=11 m=2 s=44
